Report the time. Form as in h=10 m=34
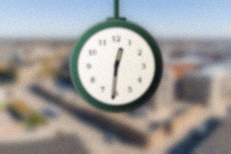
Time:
h=12 m=31
